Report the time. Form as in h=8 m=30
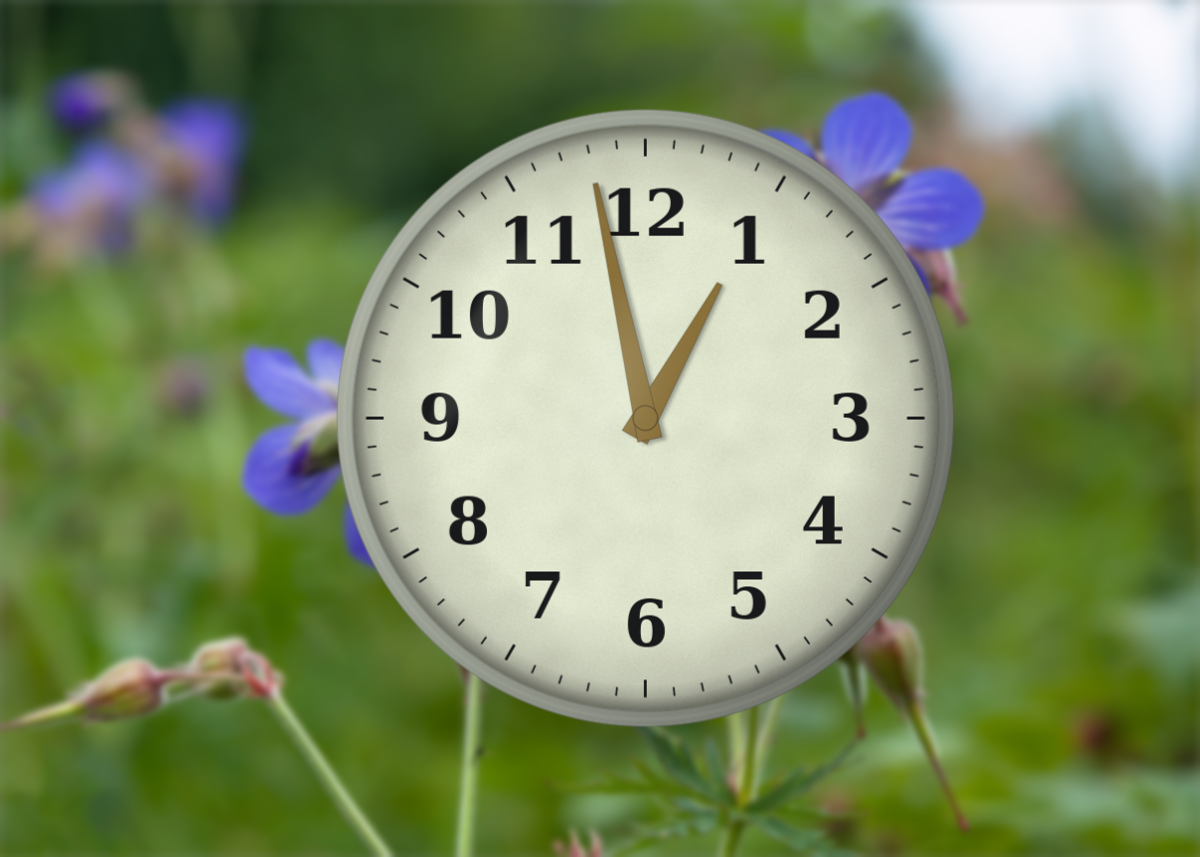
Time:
h=12 m=58
